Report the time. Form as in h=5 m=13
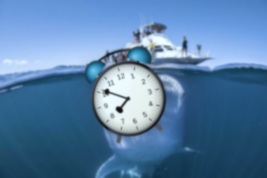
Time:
h=7 m=51
